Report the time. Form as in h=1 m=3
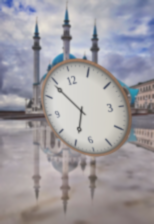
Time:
h=6 m=54
